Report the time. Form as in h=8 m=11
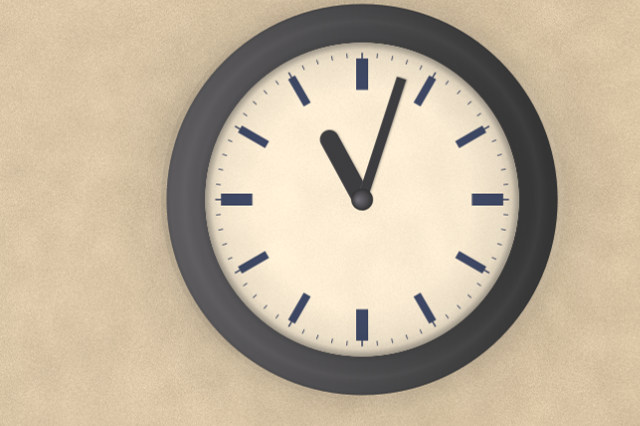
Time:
h=11 m=3
